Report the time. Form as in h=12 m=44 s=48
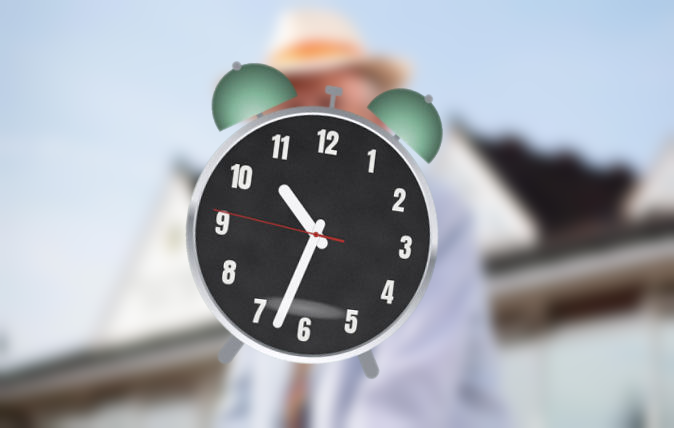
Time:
h=10 m=32 s=46
